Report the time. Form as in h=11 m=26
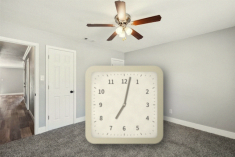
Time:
h=7 m=2
